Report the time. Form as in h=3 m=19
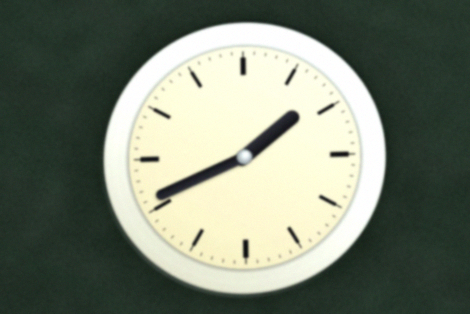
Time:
h=1 m=41
